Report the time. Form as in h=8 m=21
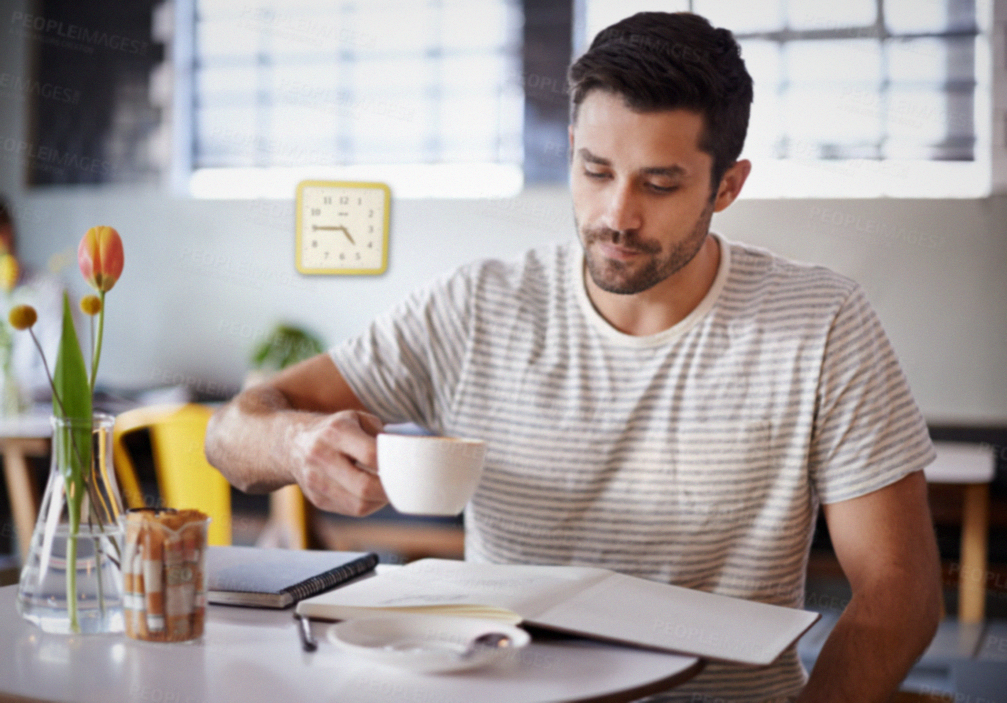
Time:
h=4 m=45
